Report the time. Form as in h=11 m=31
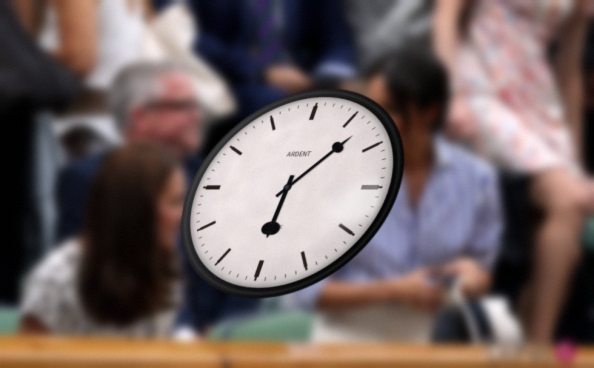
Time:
h=6 m=7
